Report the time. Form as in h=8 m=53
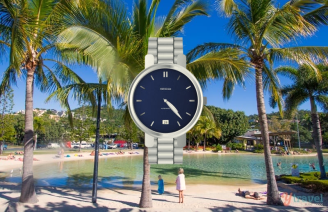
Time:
h=4 m=23
